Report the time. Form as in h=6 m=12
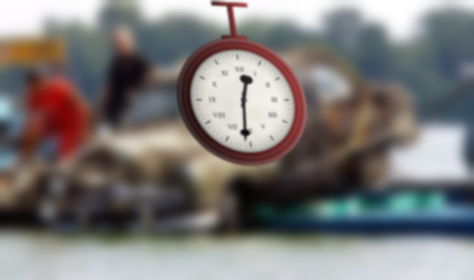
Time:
h=12 m=31
